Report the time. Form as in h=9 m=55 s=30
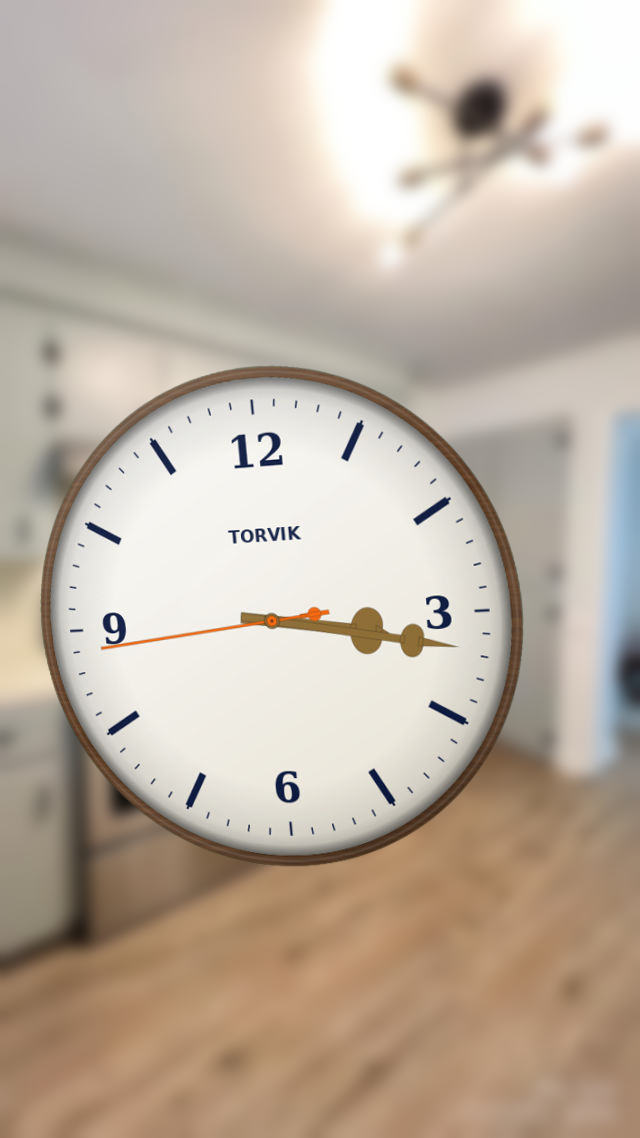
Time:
h=3 m=16 s=44
